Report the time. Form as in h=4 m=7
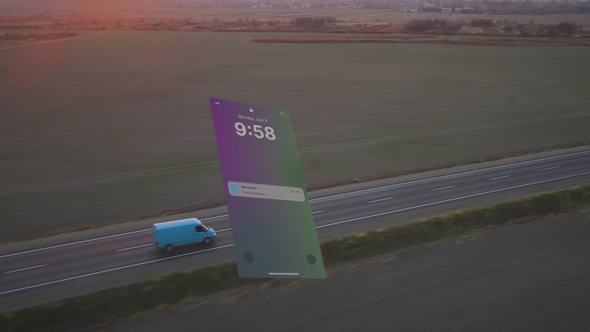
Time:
h=9 m=58
